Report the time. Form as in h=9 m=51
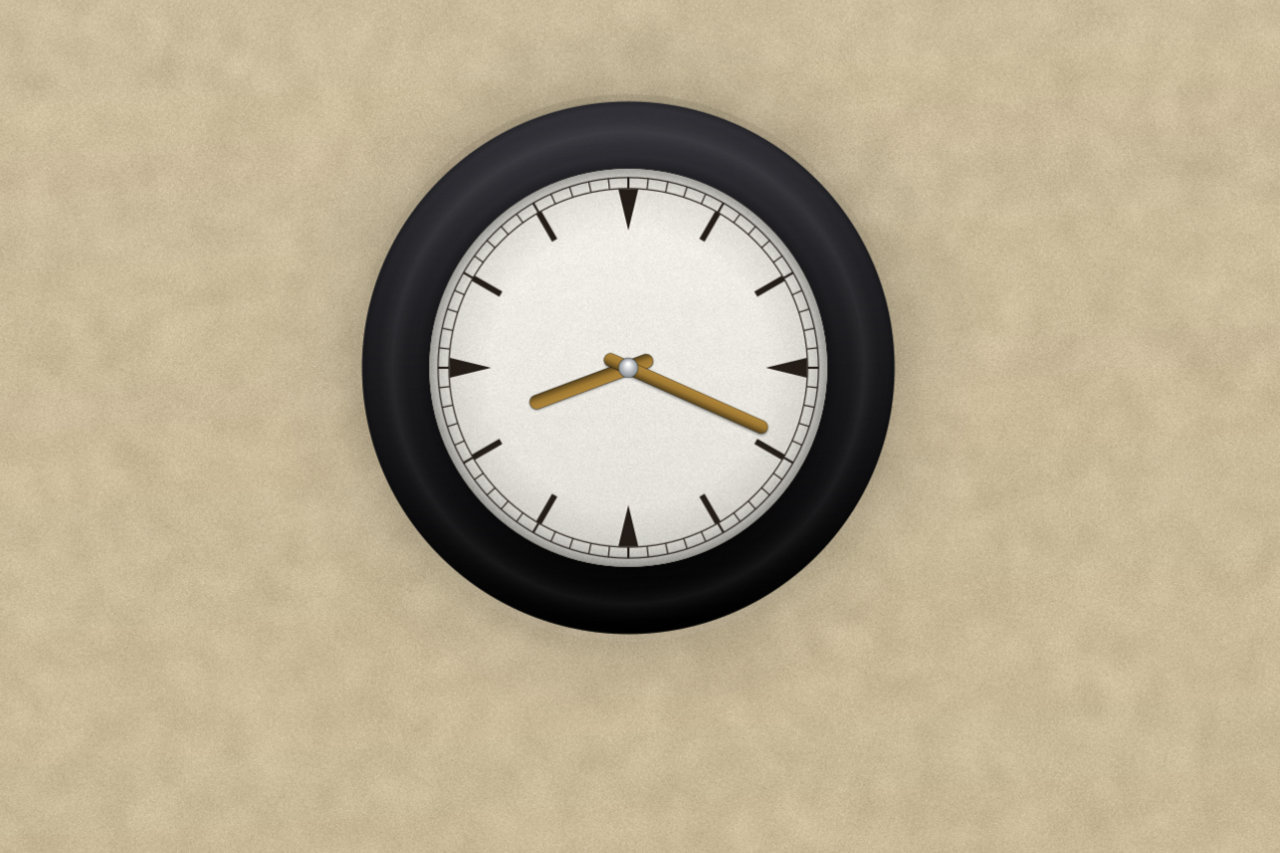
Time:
h=8 m=19
